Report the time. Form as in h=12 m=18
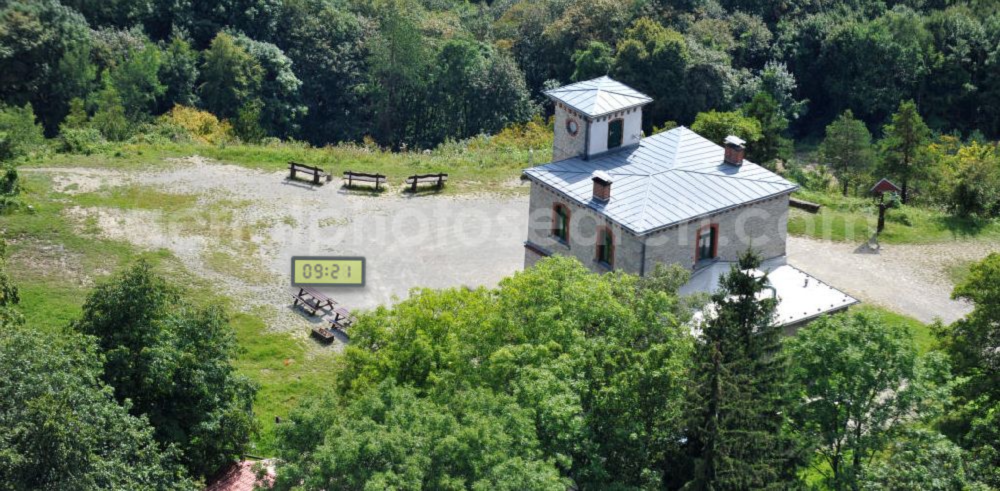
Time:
h=9 m=21
